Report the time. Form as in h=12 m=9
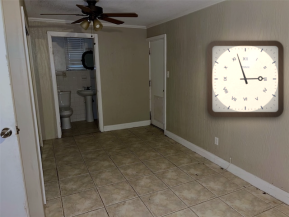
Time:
h=2 m=57
